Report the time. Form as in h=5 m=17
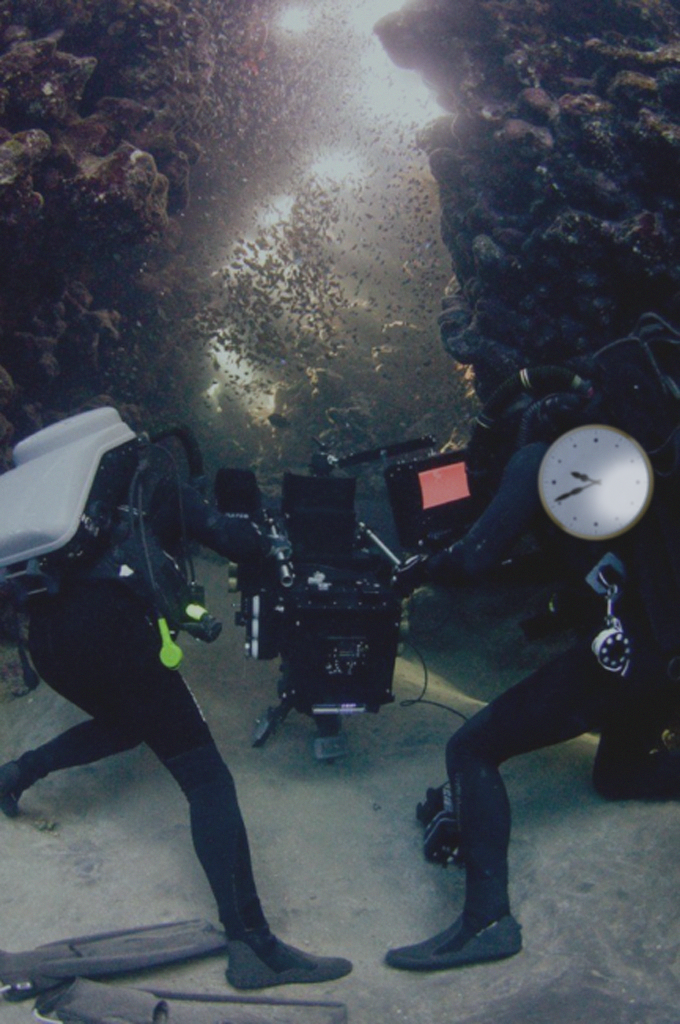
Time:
h=9 m=41
